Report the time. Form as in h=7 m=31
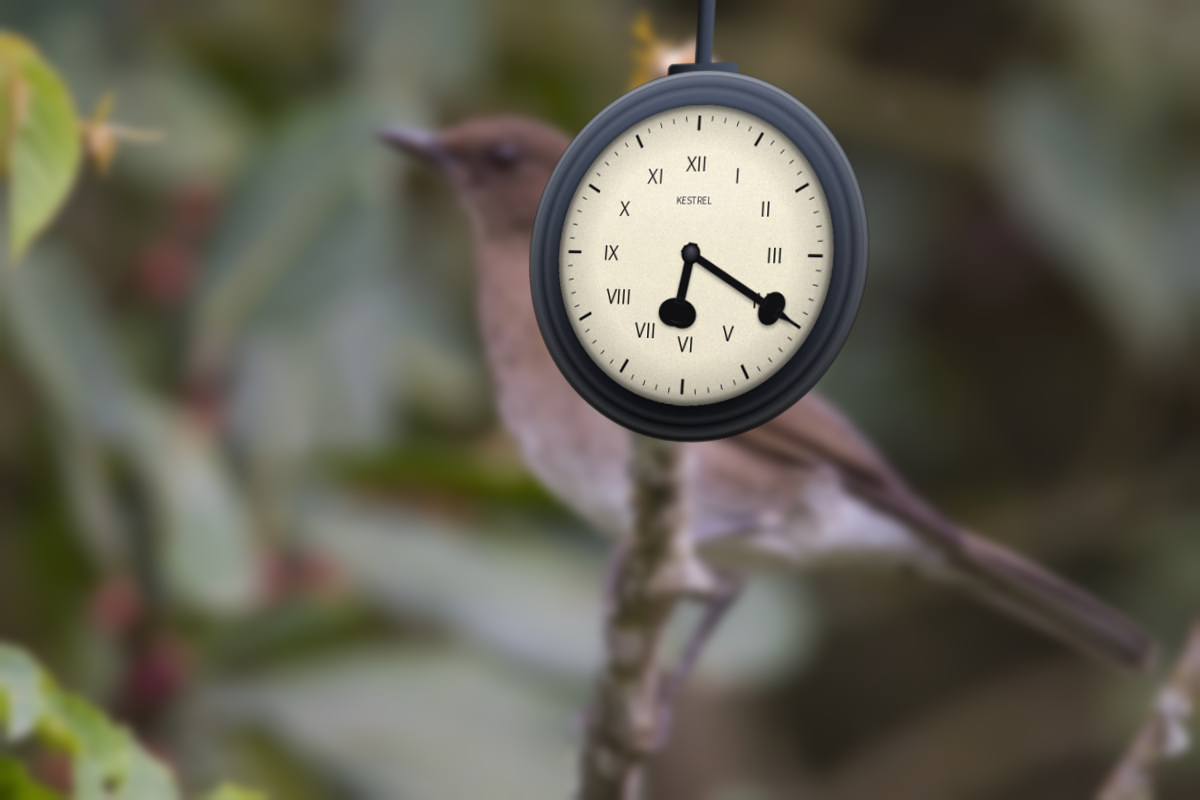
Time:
h=6 m=20
